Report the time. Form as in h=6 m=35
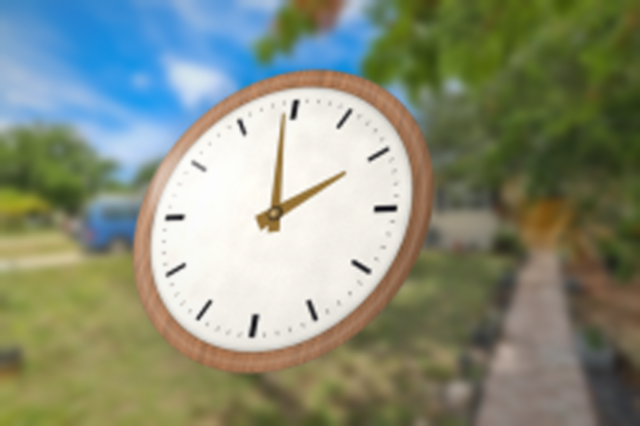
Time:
h=1 m=59
